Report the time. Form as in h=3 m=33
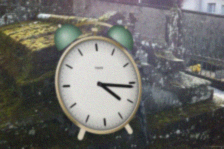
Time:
h=4 m=16
